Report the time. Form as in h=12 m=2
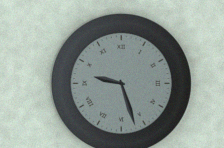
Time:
h=9 m=27
